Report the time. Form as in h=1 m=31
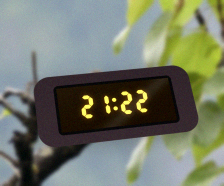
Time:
h=21 m=22
